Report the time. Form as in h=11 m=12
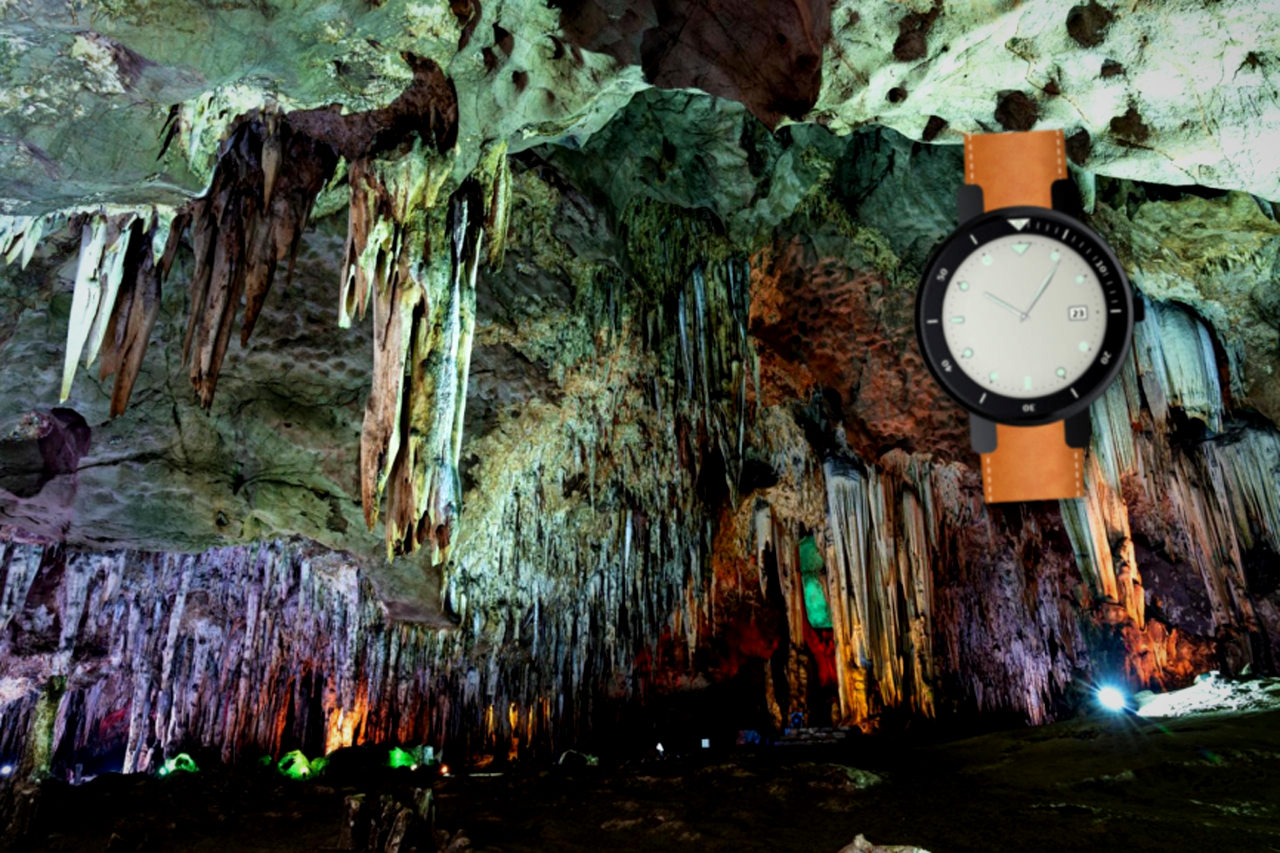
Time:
h=10 m=6
